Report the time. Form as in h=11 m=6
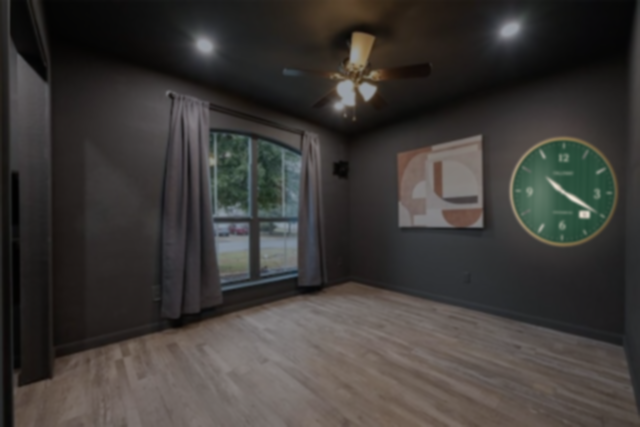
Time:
h=10 m=20
